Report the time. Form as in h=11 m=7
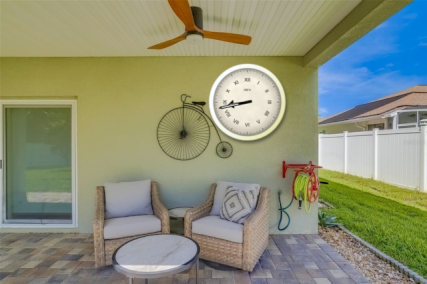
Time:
h=8 m=43
